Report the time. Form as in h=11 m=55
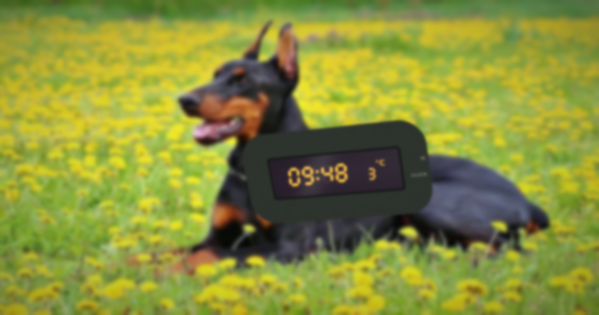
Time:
h=9 m=48
